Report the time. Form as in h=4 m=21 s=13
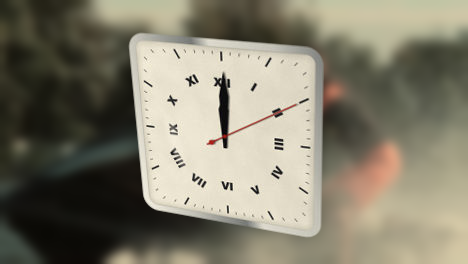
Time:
h=12 m=0 s=10
